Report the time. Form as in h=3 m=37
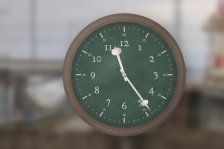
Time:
h=11 m=24
